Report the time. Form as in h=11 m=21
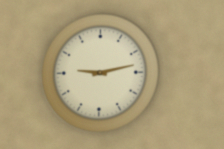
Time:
h=9 m=13
